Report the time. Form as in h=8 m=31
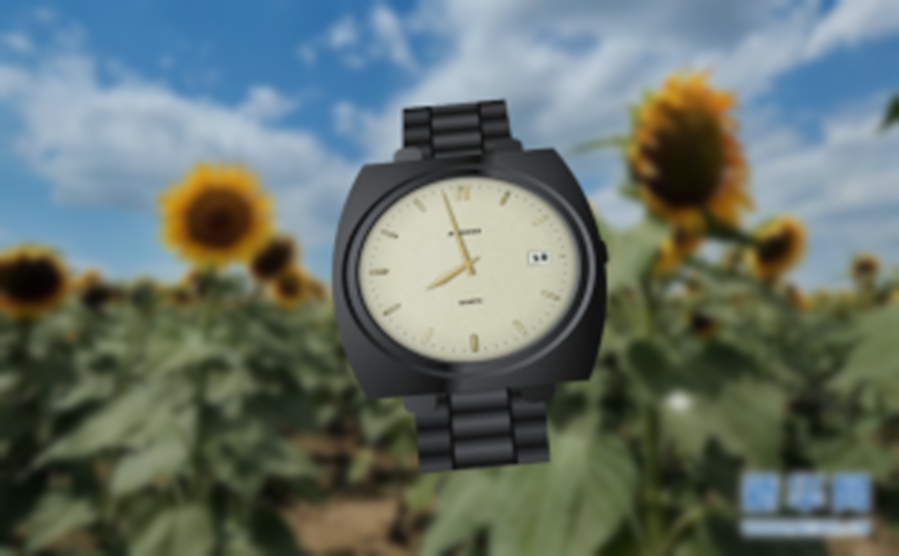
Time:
h=7 m=58
